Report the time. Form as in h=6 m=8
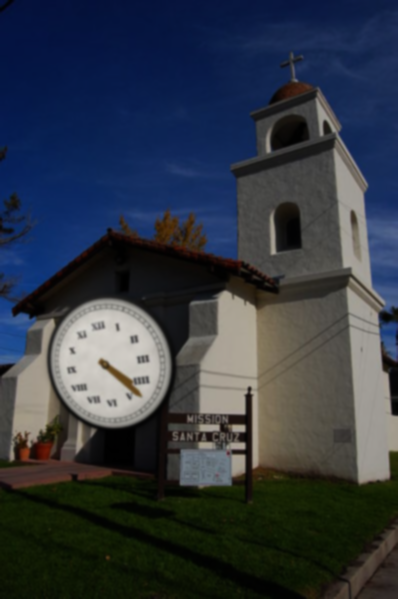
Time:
h=4 m=23
